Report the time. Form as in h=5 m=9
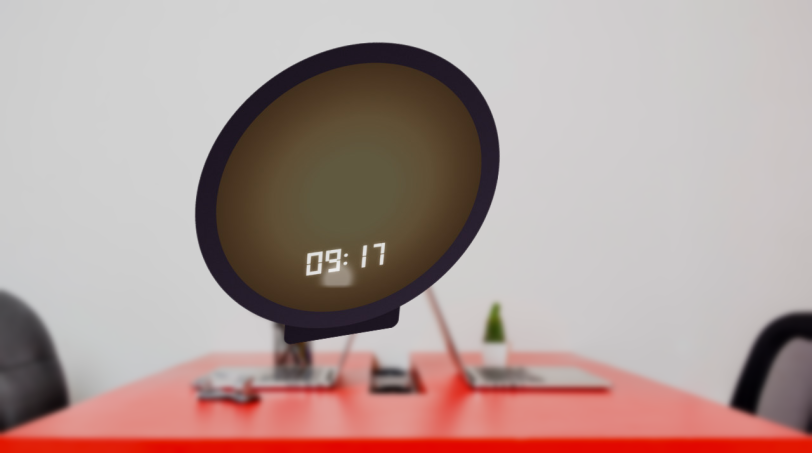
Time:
h=9 m=17
